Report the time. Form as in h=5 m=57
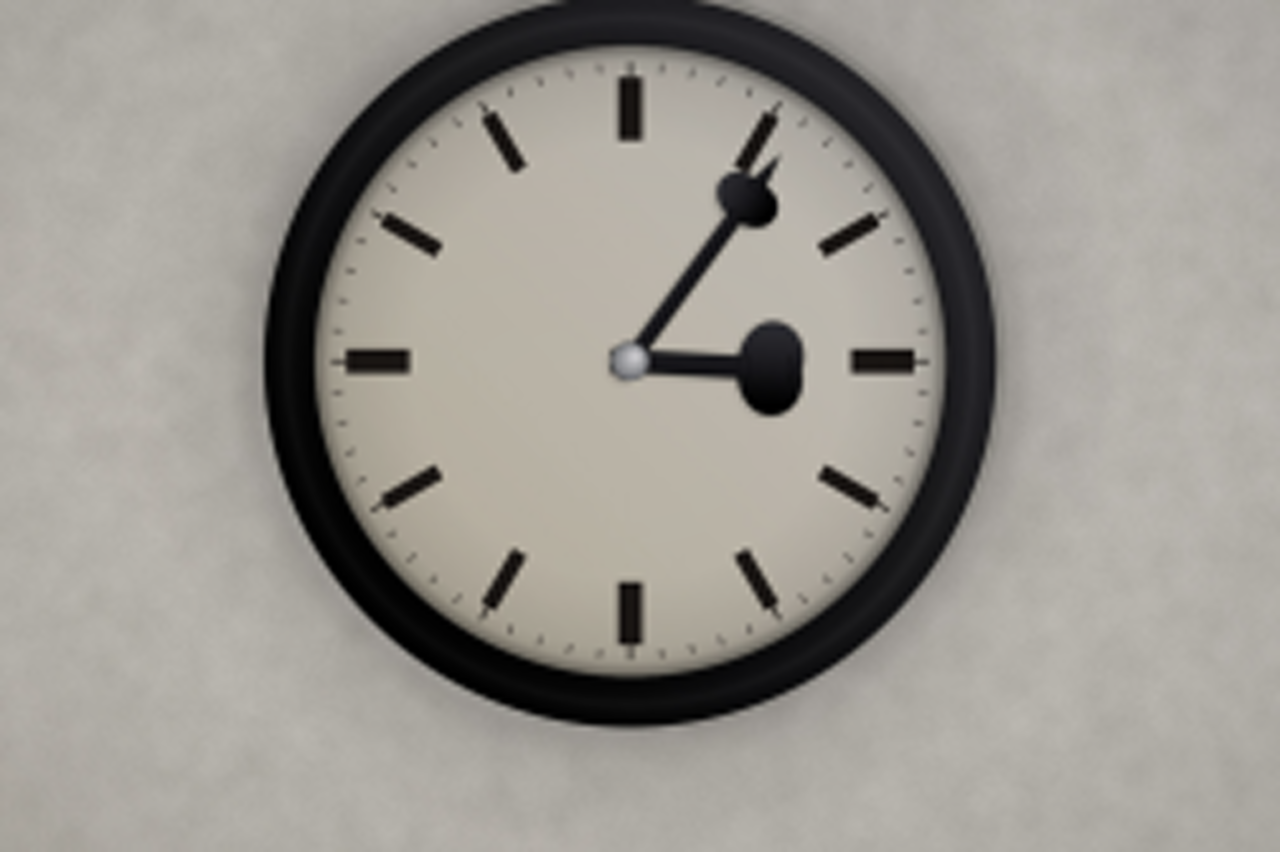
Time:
h=3 m=6
